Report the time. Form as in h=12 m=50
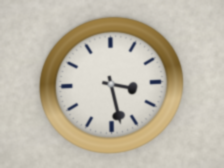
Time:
h=3 m=28
